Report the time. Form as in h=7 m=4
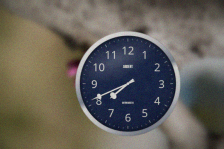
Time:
h=7 m=41
